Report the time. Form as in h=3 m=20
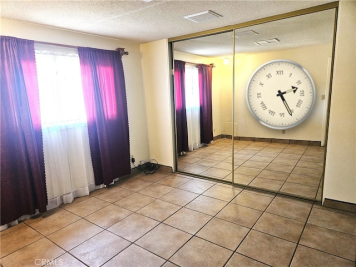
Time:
h=2 m=26
